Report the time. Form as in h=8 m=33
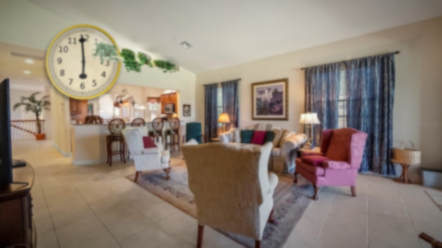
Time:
h=5 m=59
